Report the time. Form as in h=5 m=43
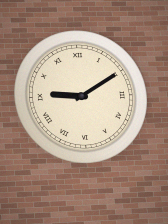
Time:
h=9 m=10
